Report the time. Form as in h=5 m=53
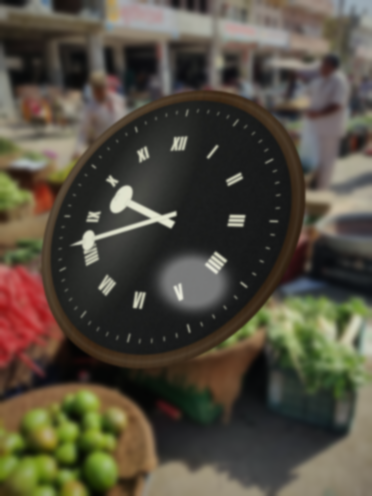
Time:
h=9 m=42
